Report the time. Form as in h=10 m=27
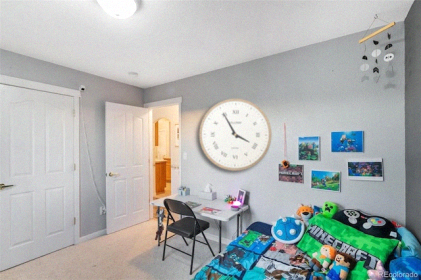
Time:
h=3 m=55
